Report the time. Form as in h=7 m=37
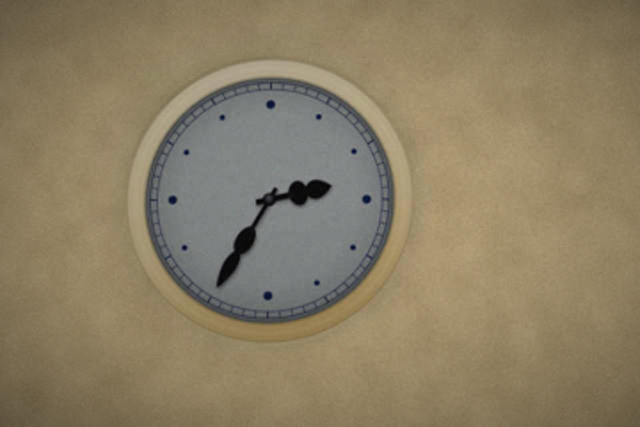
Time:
h=2 m=35
